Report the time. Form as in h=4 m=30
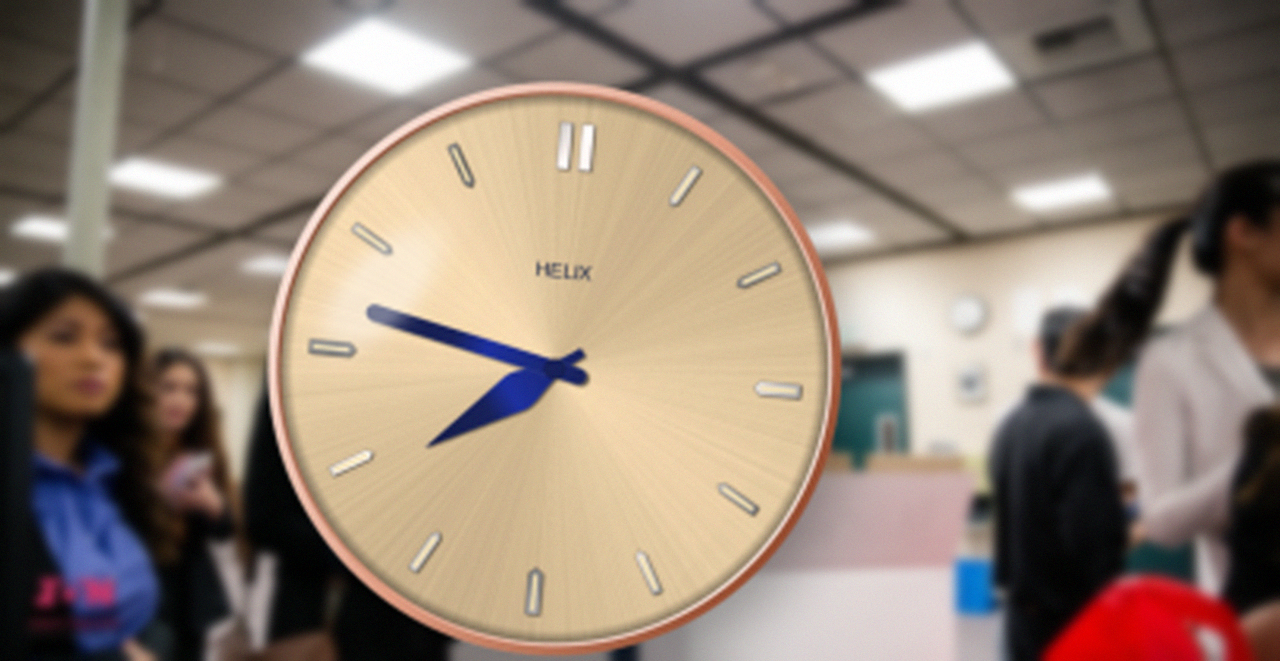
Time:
h=7 m=47
